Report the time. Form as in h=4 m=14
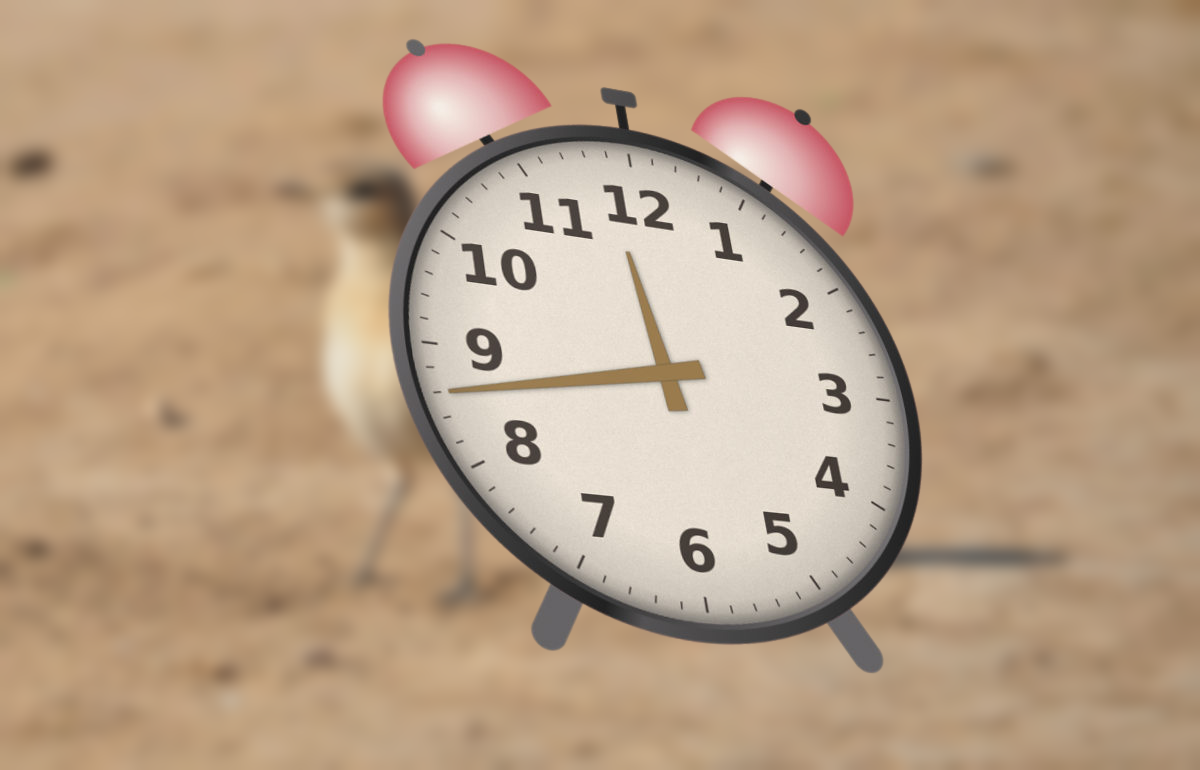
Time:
h=11 m=43
